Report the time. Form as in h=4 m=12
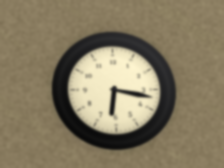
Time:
h=6 m=17
